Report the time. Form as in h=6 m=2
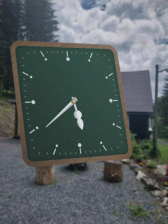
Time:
h=5 m=39
